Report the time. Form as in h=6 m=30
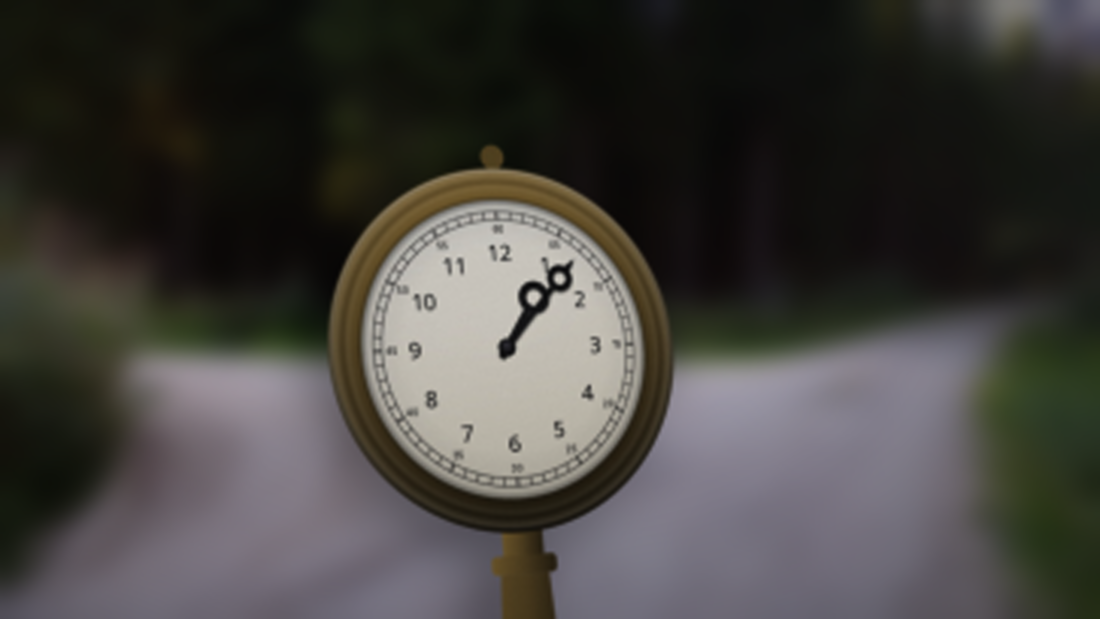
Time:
h=1 m=7
